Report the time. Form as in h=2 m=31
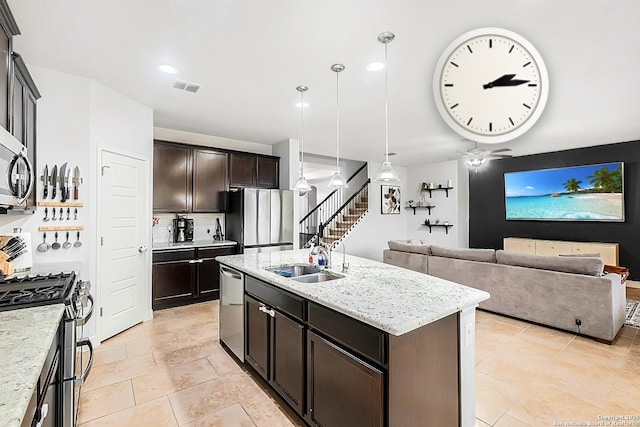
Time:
h=2 m=14
